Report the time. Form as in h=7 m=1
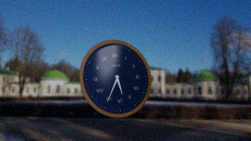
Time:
h=5 m=35
